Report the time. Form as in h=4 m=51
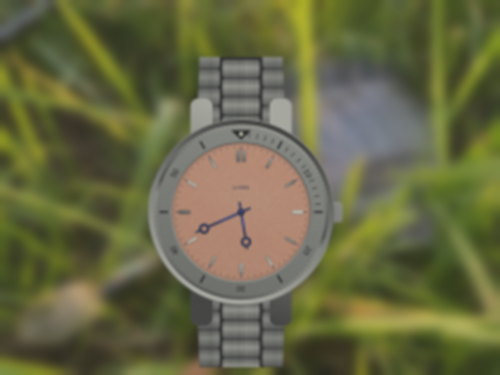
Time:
h=5 m=41
